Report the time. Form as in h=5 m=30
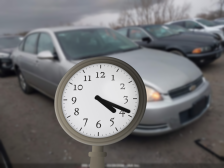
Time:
h=4 m=19
